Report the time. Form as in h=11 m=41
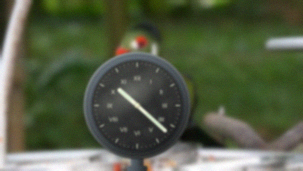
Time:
h=10 m=22
